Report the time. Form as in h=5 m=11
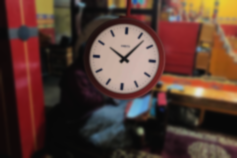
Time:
h=10 m=7
